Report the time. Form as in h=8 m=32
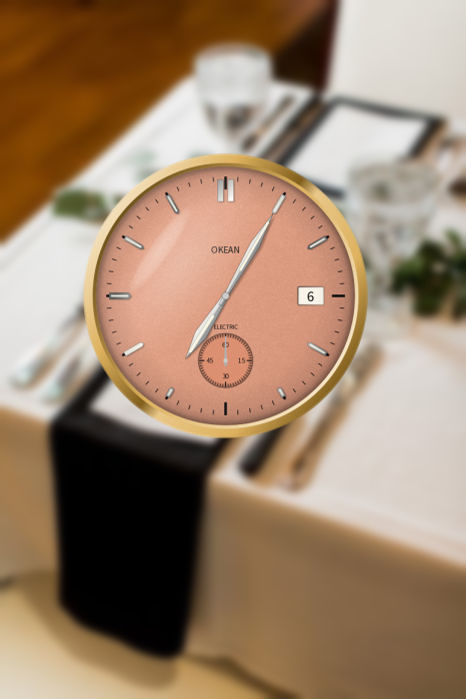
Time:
h=7 m=5
